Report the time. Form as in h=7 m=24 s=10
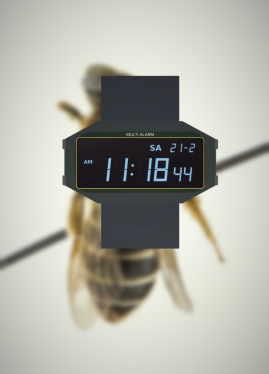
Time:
h=11 m=18 s=44
